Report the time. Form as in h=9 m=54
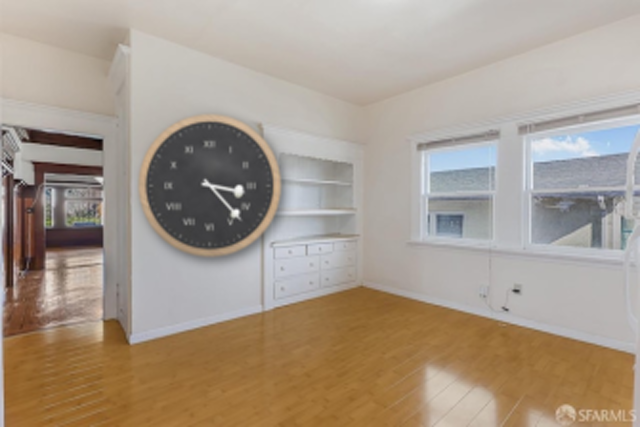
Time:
h=3 m=23
